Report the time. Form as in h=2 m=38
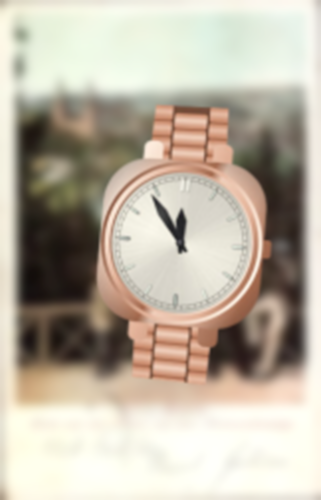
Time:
h=11 m=54
